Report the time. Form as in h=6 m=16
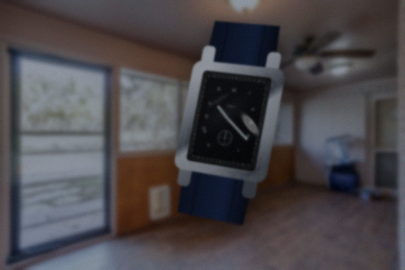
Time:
h=10 m=21
